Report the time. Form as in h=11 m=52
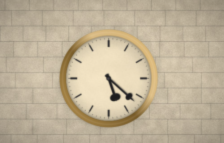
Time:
h=5 m=22
